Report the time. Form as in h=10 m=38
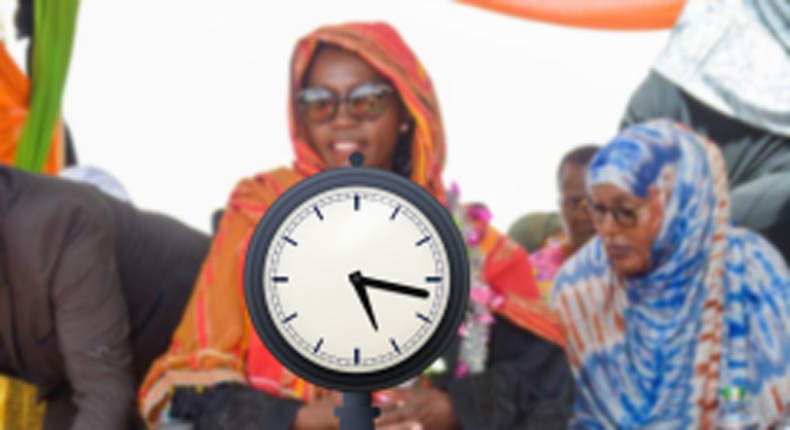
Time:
h=5 m=17
